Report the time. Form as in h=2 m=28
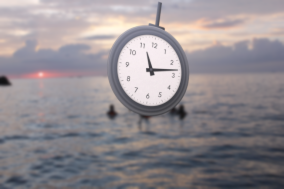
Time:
h=11 m=13
